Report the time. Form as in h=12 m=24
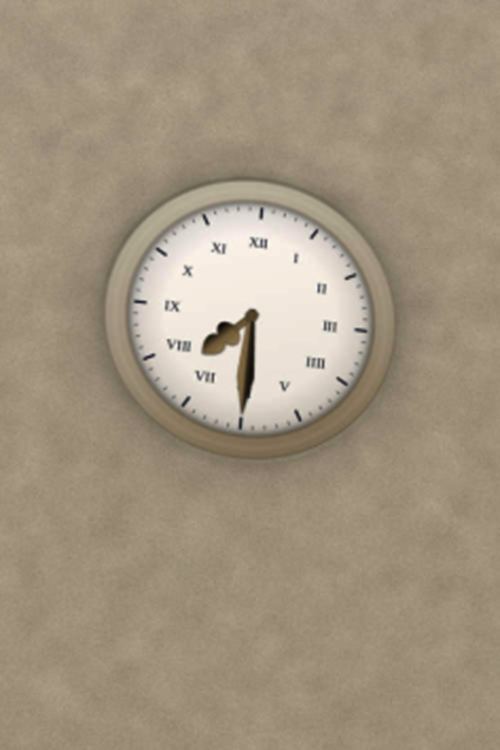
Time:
h=7 m=30
